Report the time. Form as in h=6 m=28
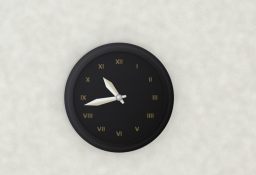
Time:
h=10 m=43
